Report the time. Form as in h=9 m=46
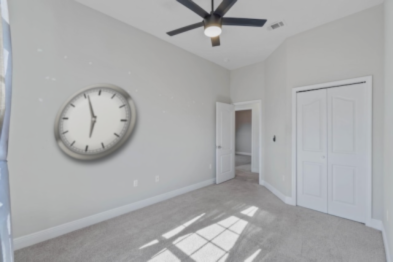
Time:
h=5 m=56
